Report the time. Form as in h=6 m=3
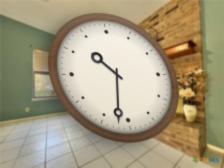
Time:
h=10 m=32
